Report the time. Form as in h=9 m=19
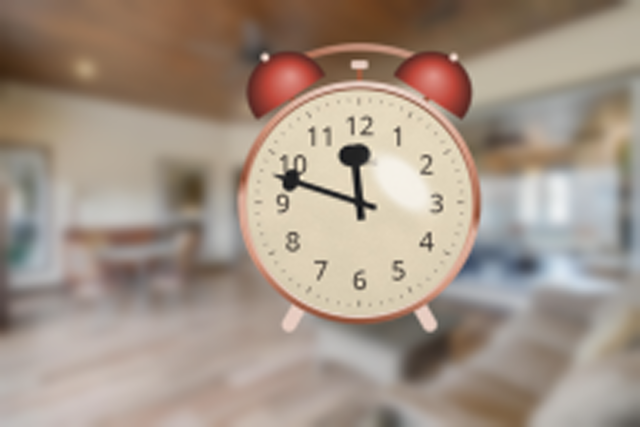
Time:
h=11 m=48
